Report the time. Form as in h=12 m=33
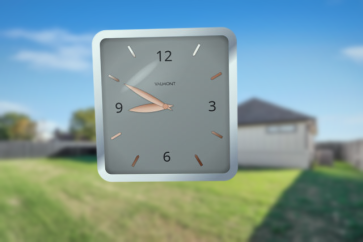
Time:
h=8 m=50
